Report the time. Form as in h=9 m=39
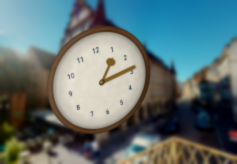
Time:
h=1 m=14
